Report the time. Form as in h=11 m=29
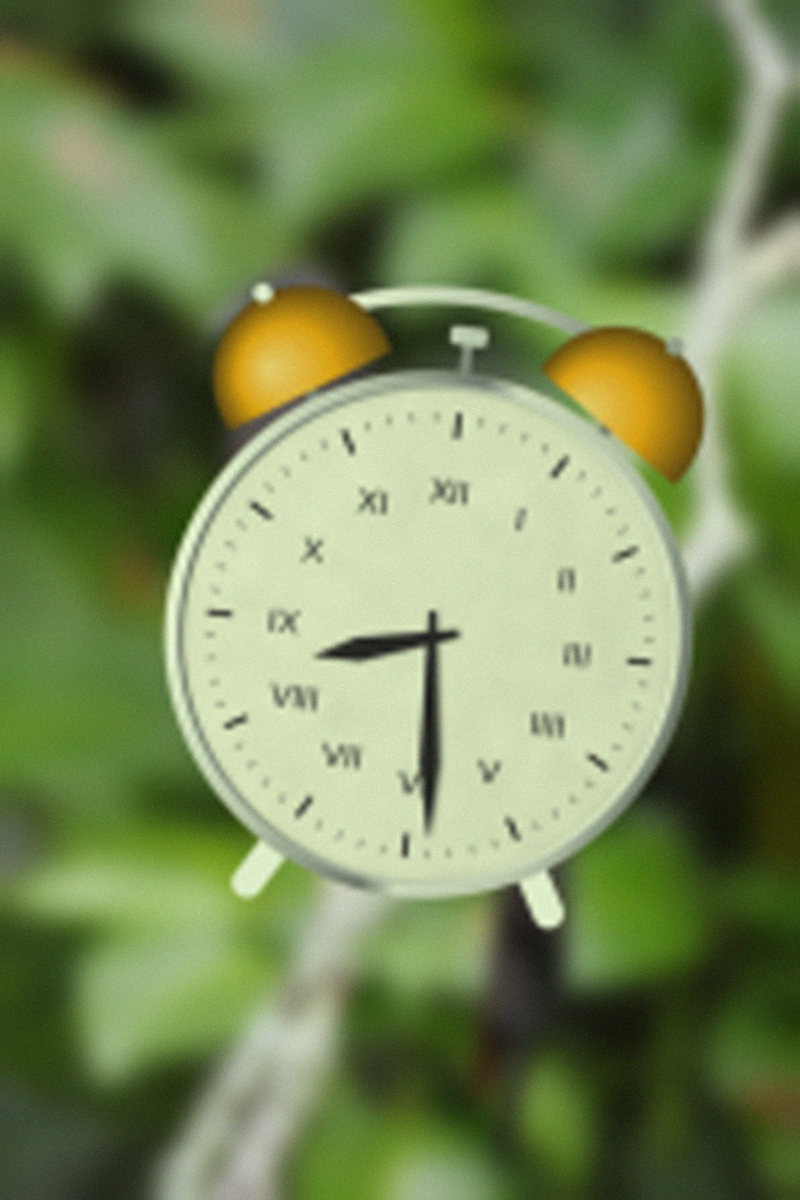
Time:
h=8 m=29
